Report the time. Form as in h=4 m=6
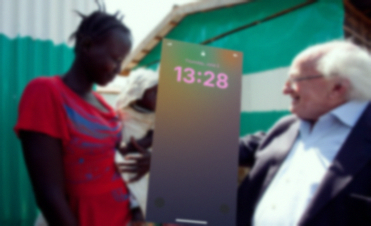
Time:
h=13 m=28
